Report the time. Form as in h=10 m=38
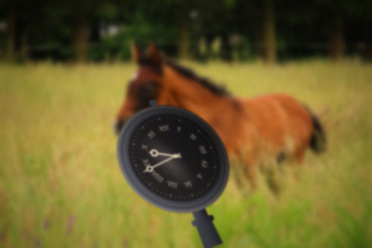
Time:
h=9 m=43
